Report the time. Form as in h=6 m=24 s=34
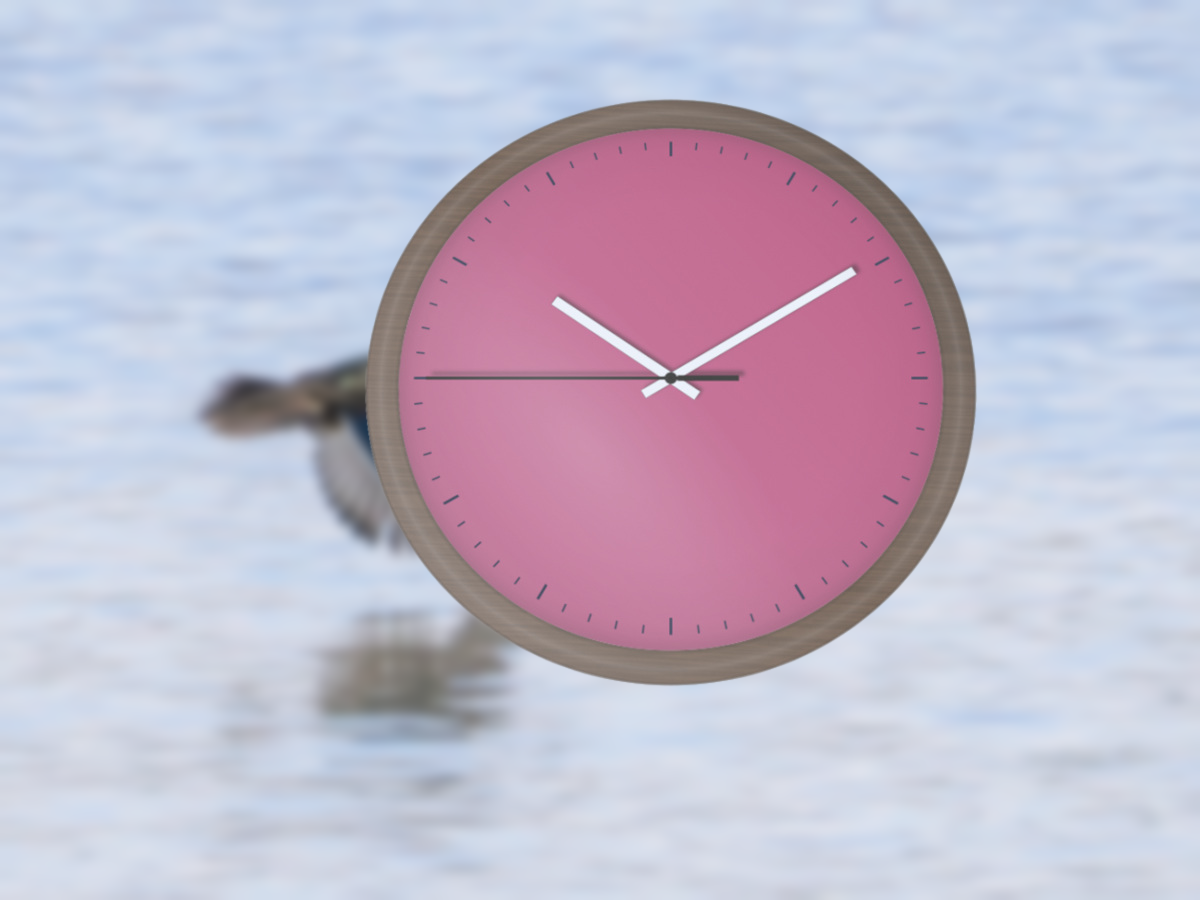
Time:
h=10 m=9 s=45
